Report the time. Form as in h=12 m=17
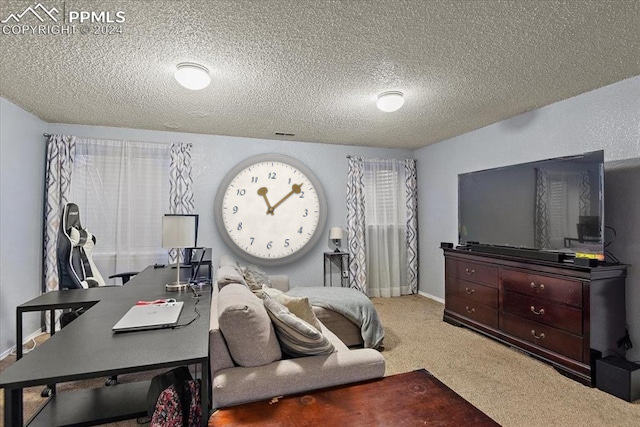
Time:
h=11 m=8
